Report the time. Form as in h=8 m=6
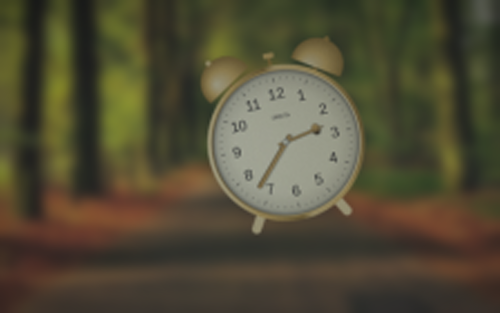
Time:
h=2 m=37
